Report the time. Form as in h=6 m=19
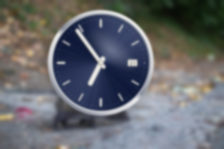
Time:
h=6 m=54
